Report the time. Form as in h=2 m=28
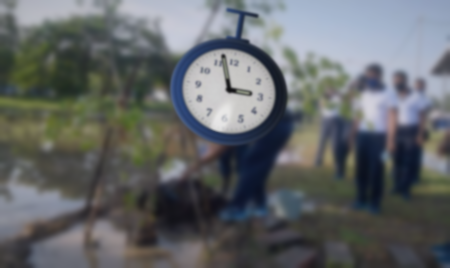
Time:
h=2 m=57
